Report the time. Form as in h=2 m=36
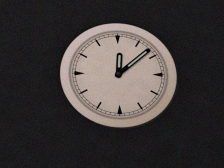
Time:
h=12 m=8
